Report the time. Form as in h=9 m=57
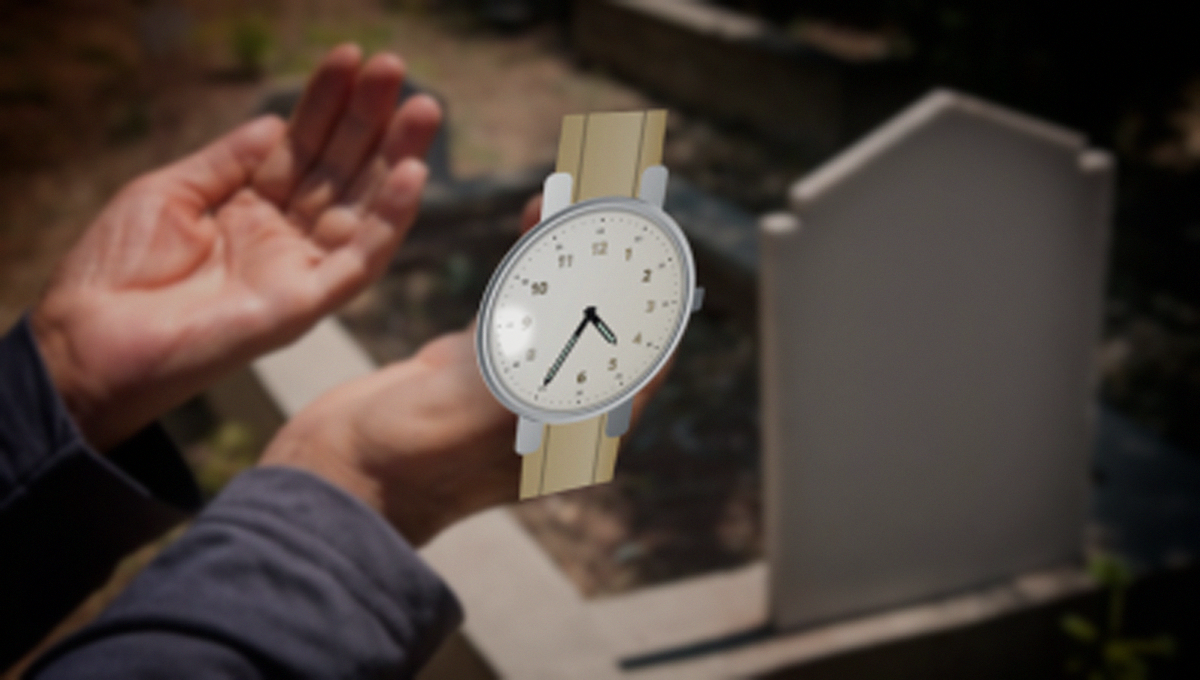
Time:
h=4 m=35
